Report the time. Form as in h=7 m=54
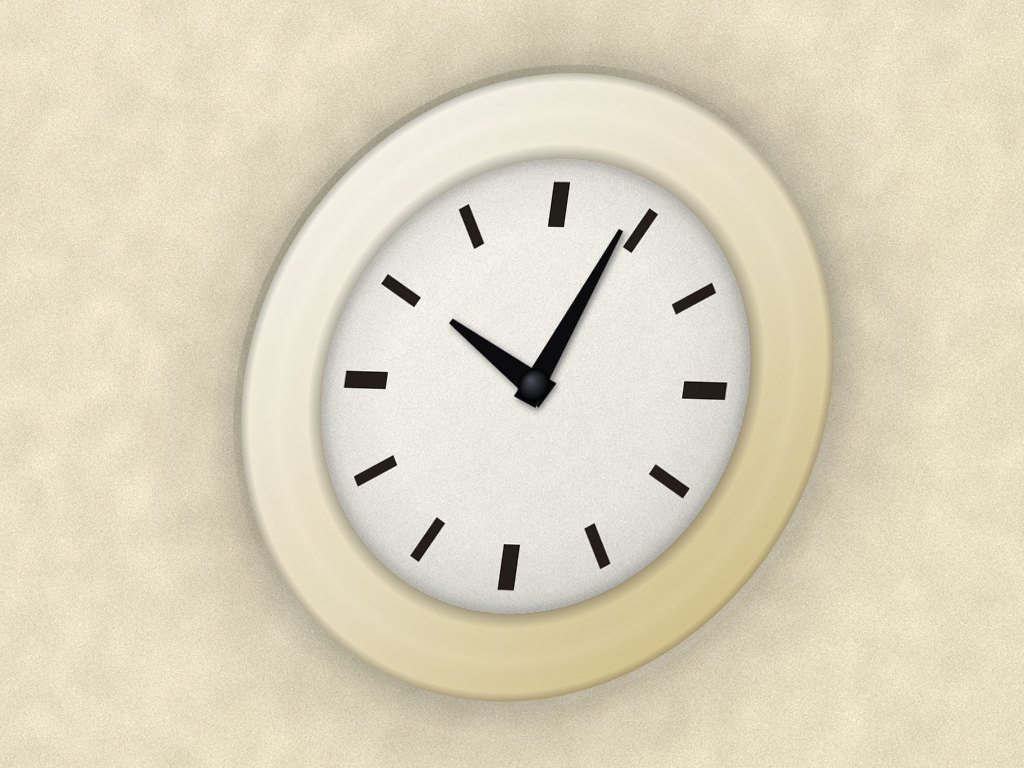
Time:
h=10 m=4
